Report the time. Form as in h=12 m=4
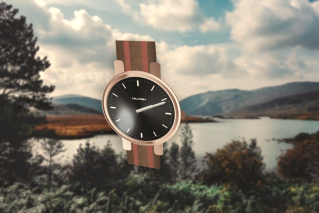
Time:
h=2 m=11
